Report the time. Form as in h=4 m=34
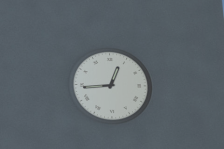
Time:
h=12 m=44
